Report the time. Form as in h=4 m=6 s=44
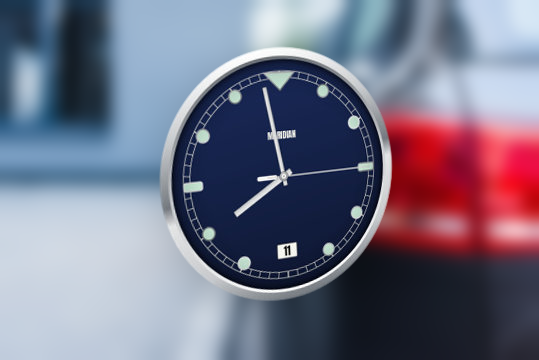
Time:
h=7 m=58 s=15
